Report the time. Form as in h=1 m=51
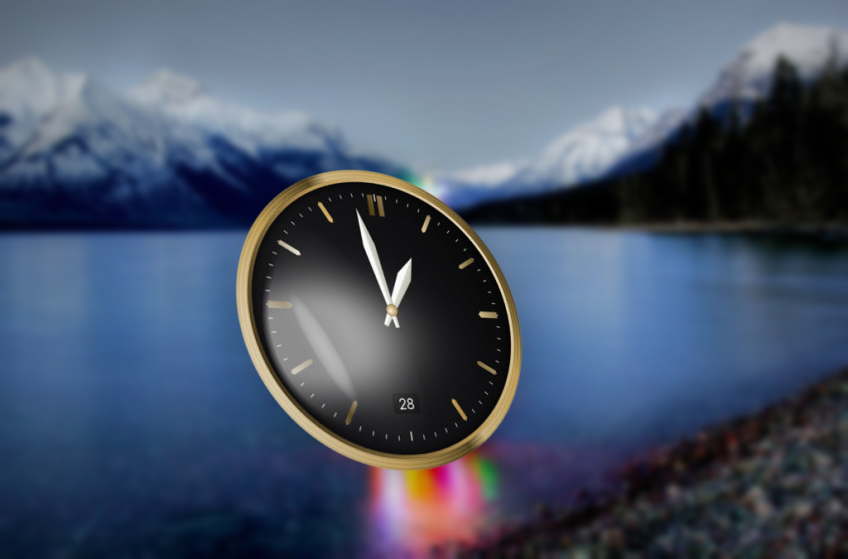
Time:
h=12 m=58
